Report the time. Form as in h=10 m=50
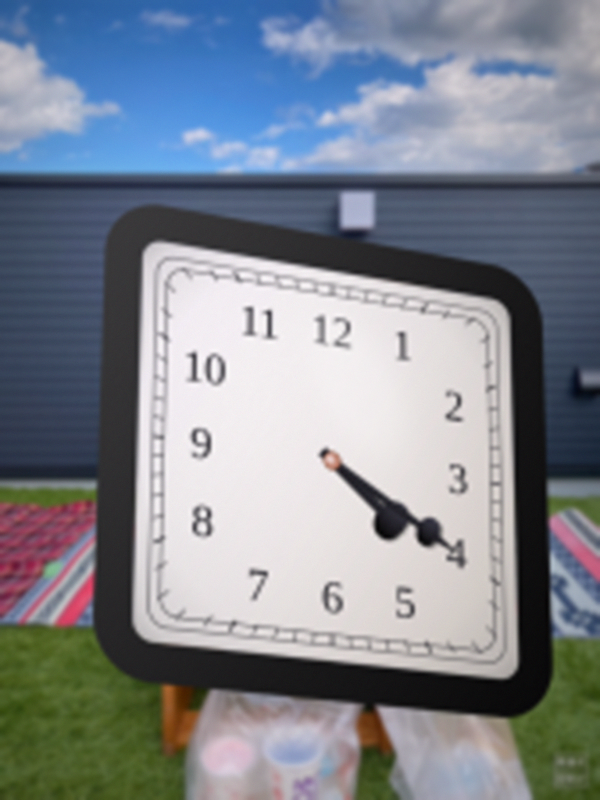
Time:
h=4 m=20
